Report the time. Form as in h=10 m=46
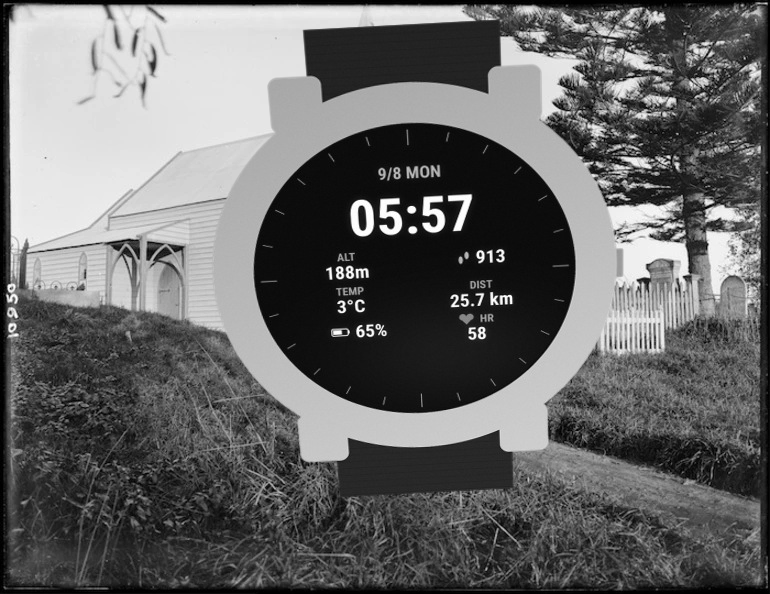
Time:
h=5 m=57
